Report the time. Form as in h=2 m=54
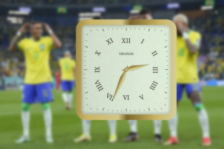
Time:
h=2 m=34
